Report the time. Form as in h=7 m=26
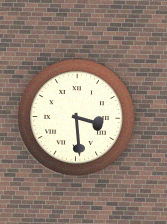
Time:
h=3 m=29
